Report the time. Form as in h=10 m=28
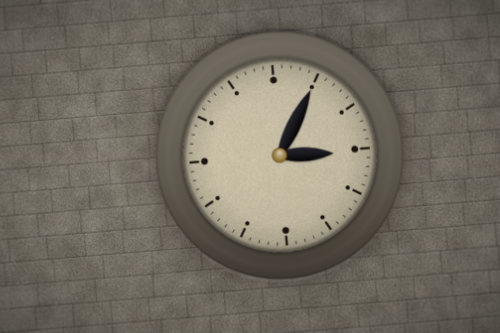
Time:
h=3 m=5
